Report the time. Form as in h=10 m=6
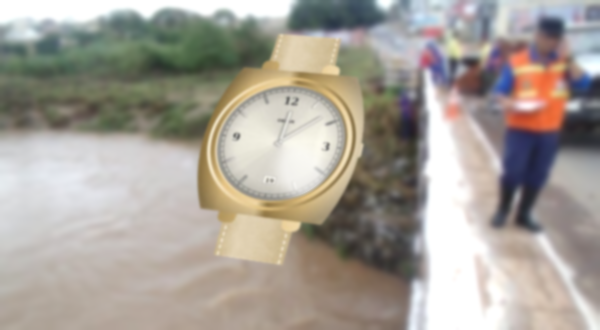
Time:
h=12 m=8
